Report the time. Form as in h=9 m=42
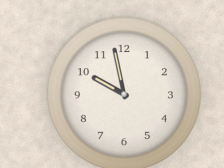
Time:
h=9 m=58
